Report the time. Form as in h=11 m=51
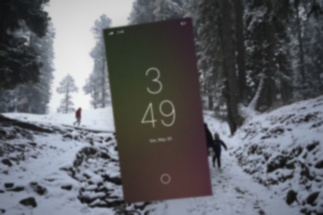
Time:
h=3 m=49
